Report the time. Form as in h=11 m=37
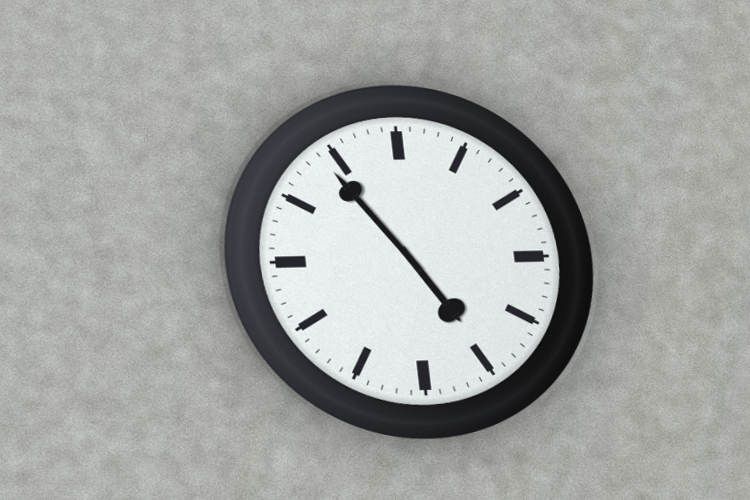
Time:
h=4 m=54
